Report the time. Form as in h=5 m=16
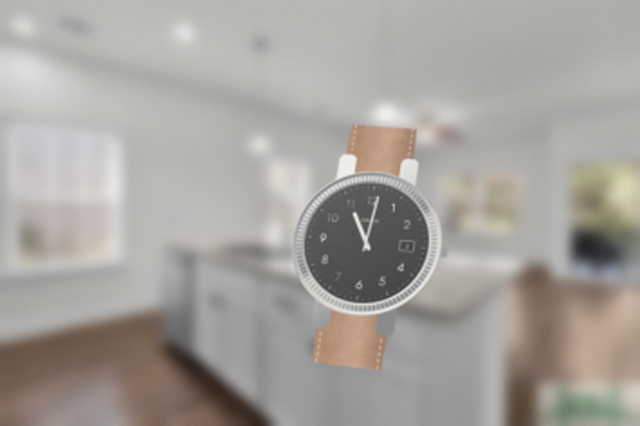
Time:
h=11 m=1
